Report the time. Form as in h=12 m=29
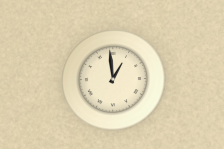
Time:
h=12 m=59
